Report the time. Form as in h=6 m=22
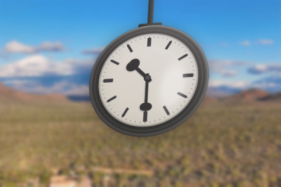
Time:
h=10 m=30
